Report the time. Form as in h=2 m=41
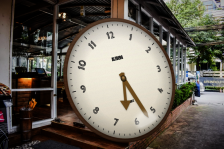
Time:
h=6 m=27
